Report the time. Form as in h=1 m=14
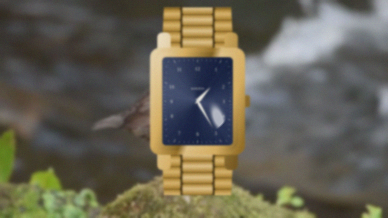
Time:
h=1 m=25
